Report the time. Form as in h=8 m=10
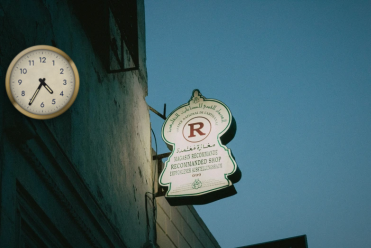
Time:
h=4 m=35
